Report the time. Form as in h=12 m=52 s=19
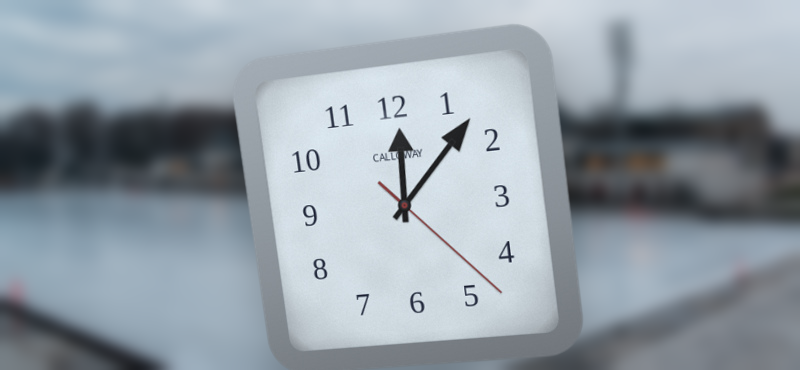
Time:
h=12 m=7 s=23
